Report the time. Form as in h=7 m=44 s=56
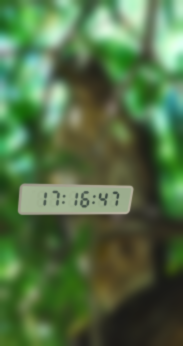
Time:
h=17 m=16 s=47
